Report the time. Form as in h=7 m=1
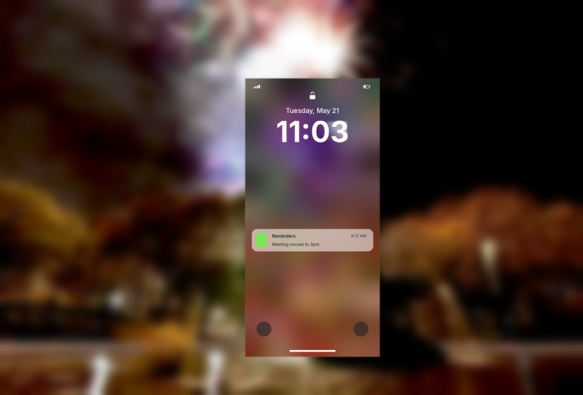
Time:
h=11 m=3
